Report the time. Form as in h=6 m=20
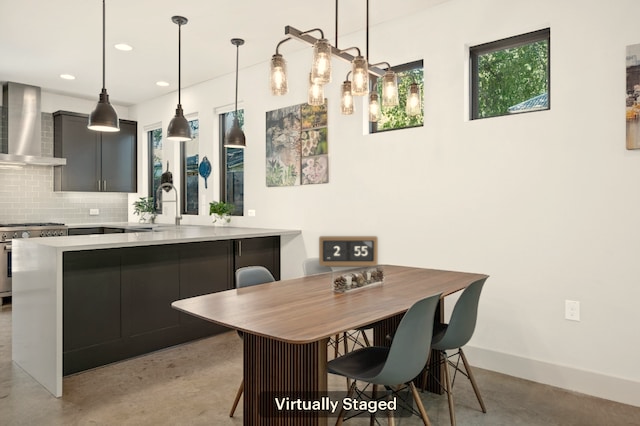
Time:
h=2 m=55
